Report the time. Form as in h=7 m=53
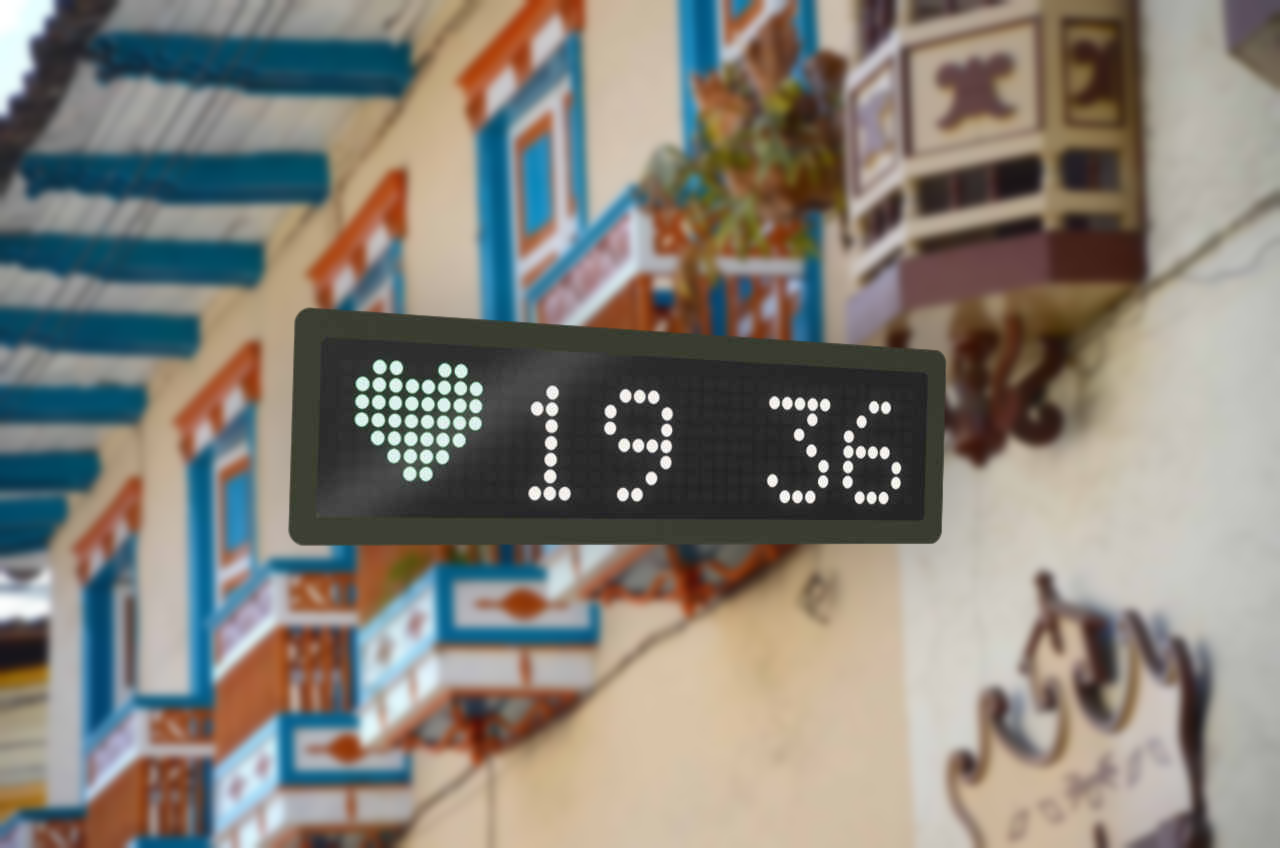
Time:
h=19 m=36
